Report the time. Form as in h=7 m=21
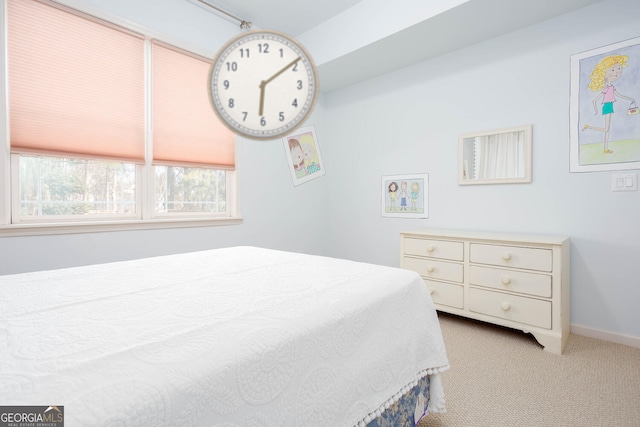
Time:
h=6 m=9
